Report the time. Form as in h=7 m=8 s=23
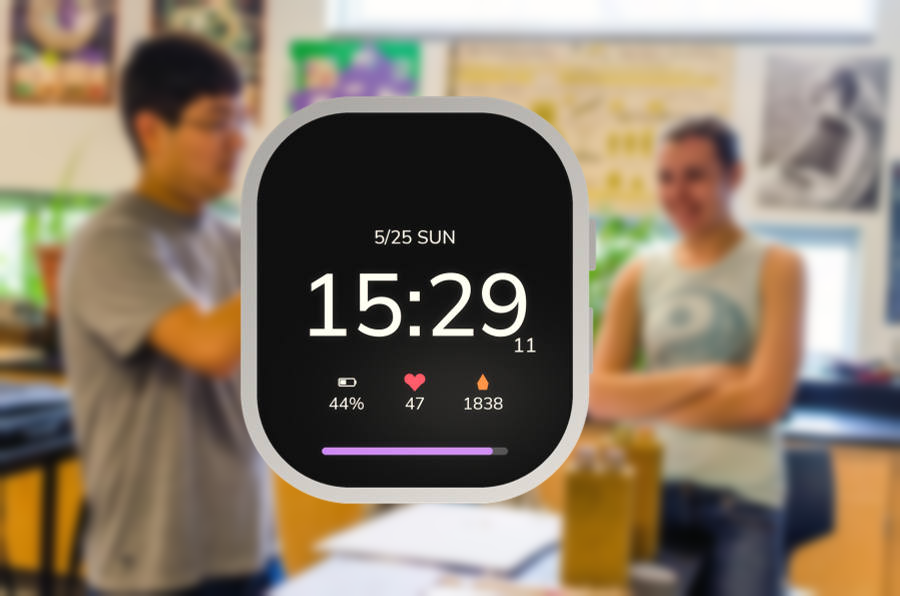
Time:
h=15 m=29 s=11
